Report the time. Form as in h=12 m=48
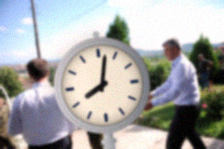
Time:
h=8 m=2
